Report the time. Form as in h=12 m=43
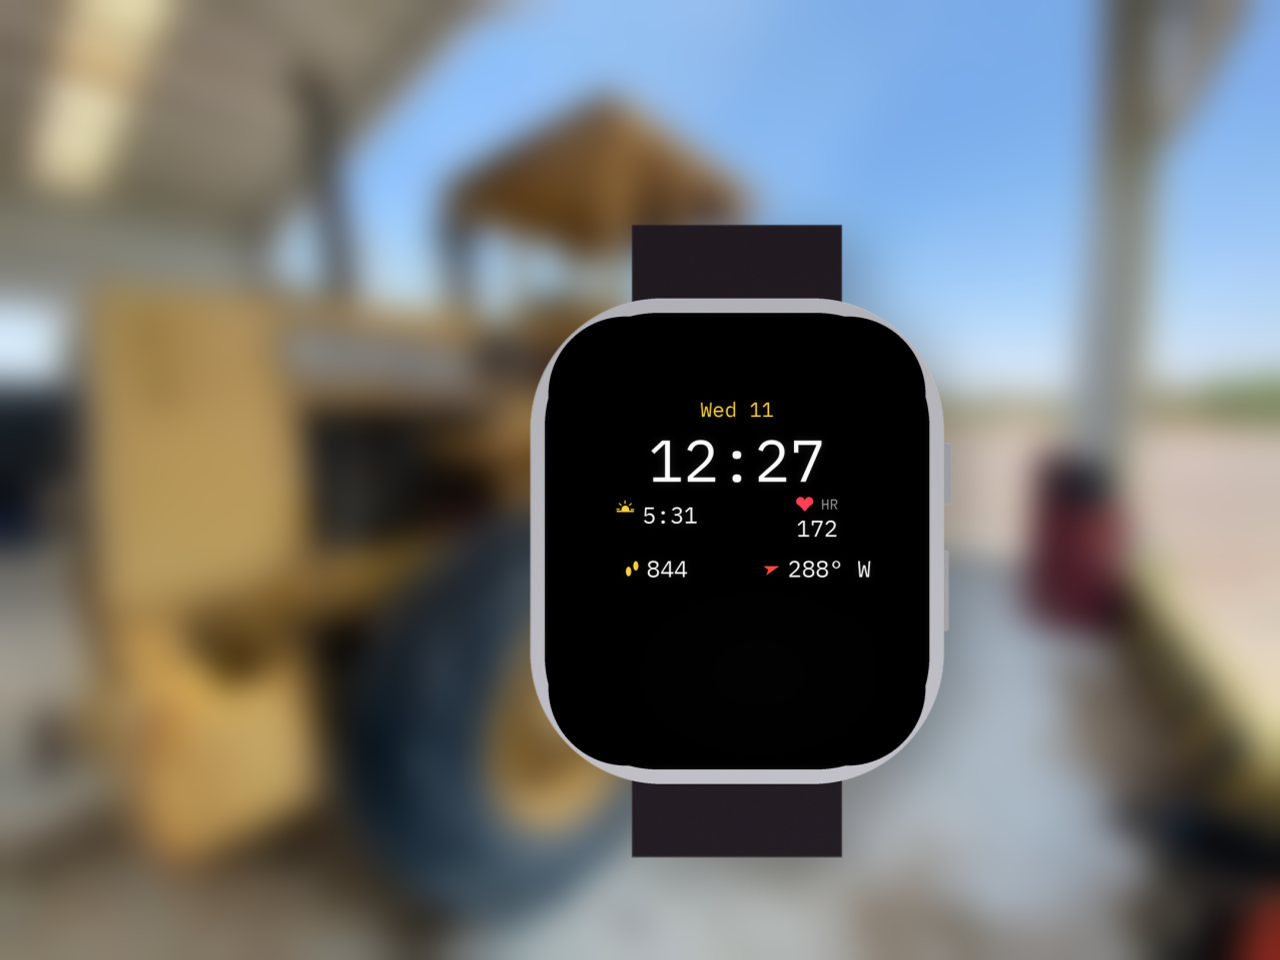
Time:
h=12 m=27
